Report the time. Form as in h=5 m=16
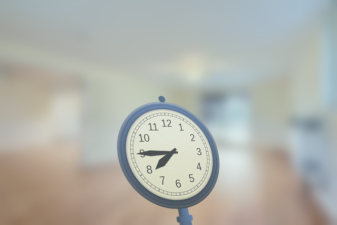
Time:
h=7 m=45
